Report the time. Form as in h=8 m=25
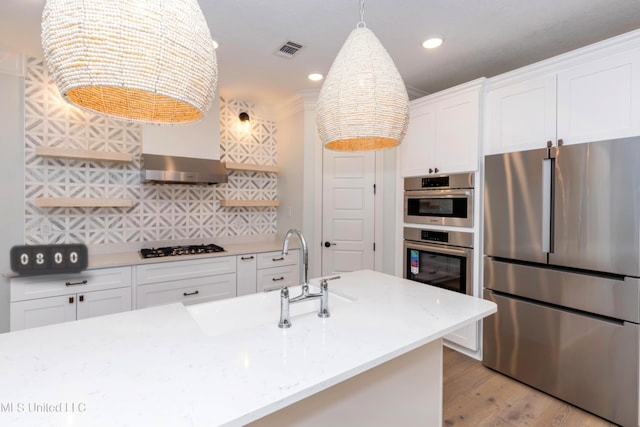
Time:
h=8 m=0
